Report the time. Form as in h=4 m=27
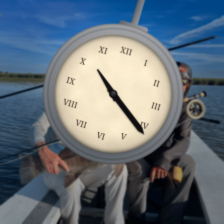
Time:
h=10 m=21
